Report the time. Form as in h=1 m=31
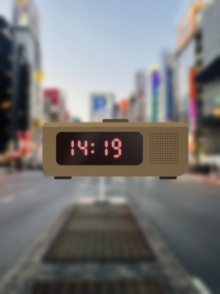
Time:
h=14 m=19
